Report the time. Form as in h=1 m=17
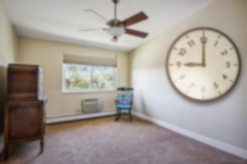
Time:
h=9 m=0
